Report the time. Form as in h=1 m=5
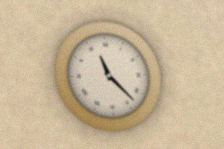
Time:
h=11 m=23
